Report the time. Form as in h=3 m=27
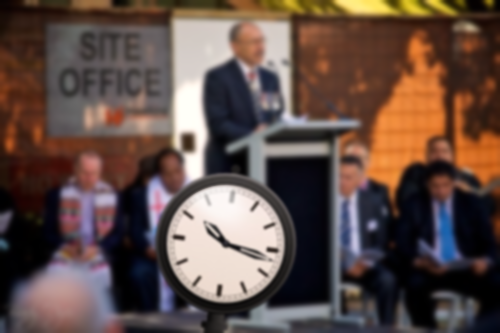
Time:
h=10 m=17
